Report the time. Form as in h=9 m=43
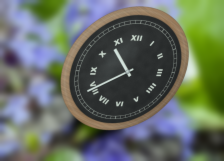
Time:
h=10 m=40
